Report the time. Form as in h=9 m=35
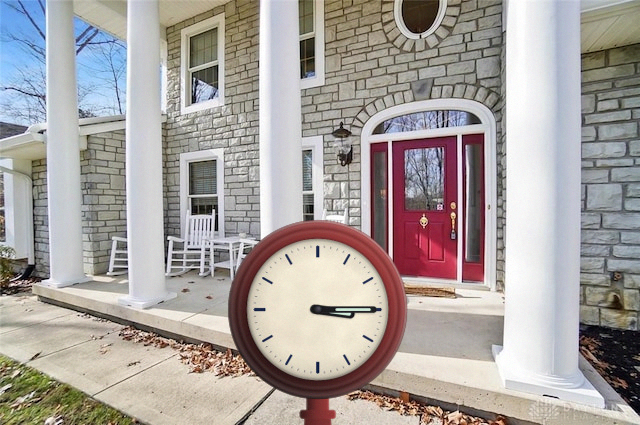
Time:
h=3 m=15
